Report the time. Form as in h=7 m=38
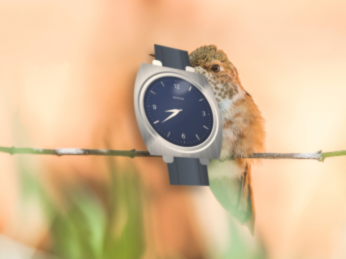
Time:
h=8 m=39
